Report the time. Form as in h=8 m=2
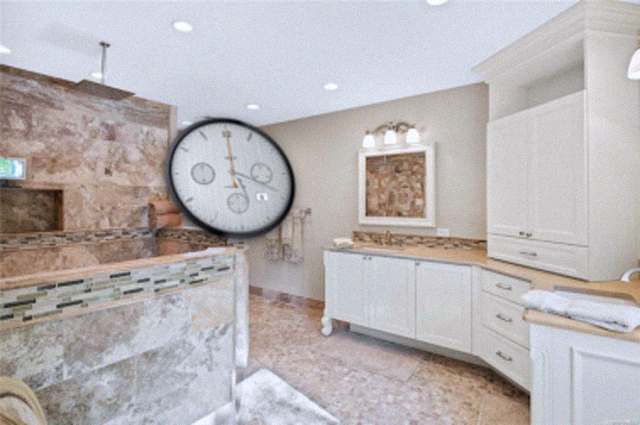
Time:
h=5 m=19
